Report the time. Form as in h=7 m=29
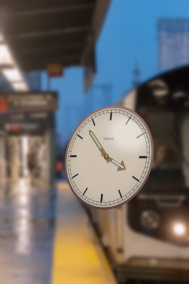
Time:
h=3 m=53
